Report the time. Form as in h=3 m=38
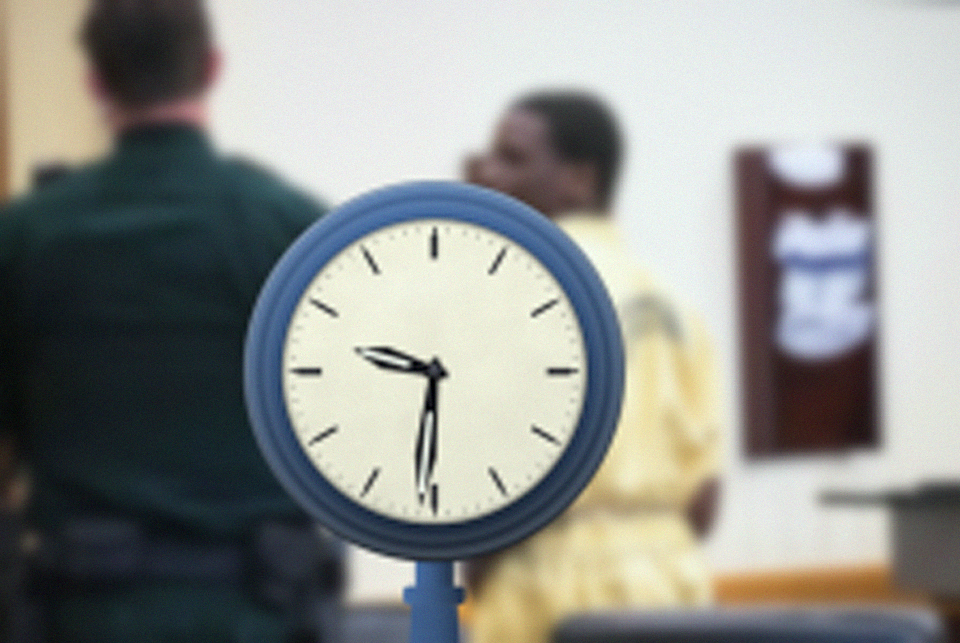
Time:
h=9 m=31
